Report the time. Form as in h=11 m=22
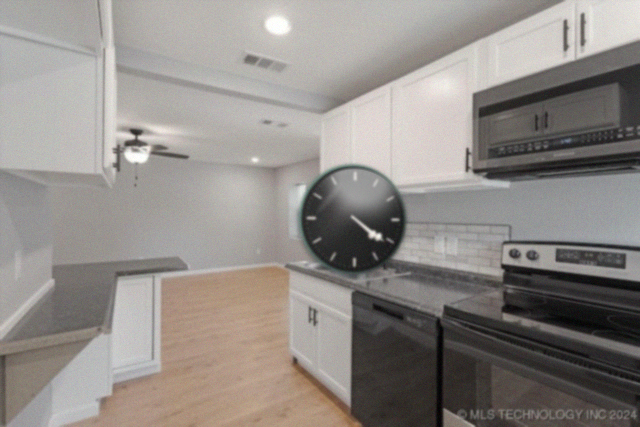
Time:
h=4 m=21
